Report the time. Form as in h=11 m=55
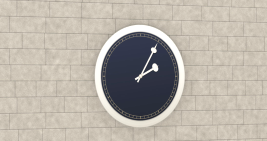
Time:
h=2 m=5
